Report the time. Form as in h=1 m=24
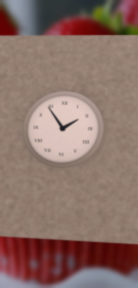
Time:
h=1 m=54
